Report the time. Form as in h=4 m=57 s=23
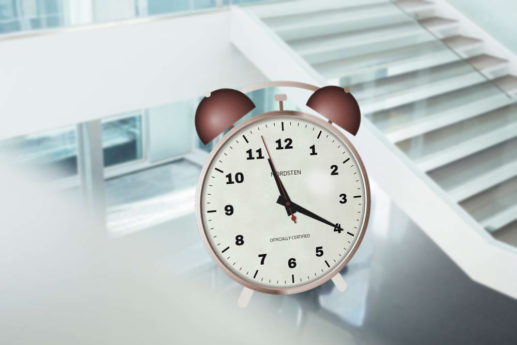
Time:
h=11 m=19 s=57
